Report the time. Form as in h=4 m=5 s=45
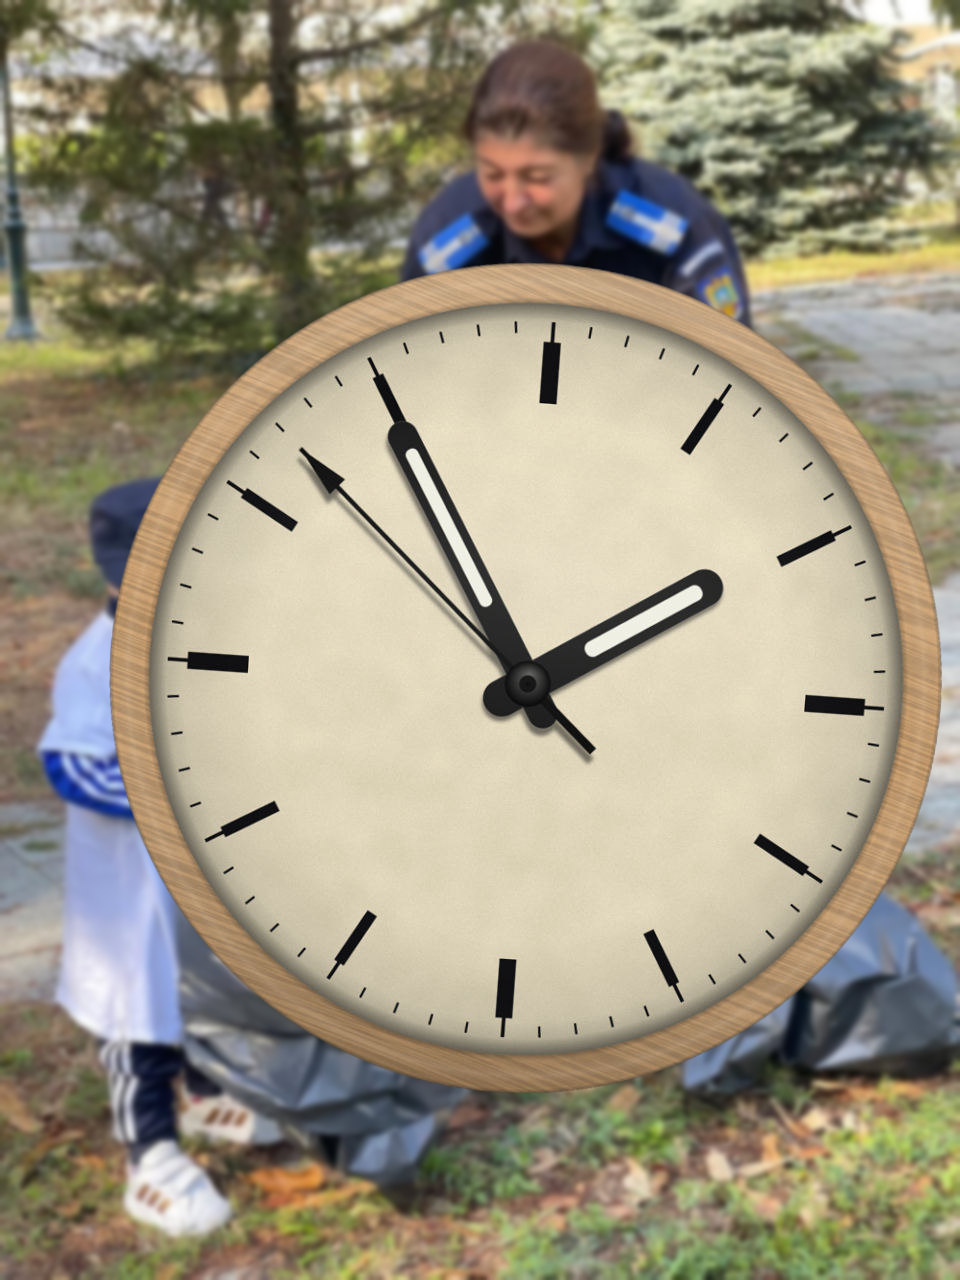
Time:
h=1 m=54 s=52
